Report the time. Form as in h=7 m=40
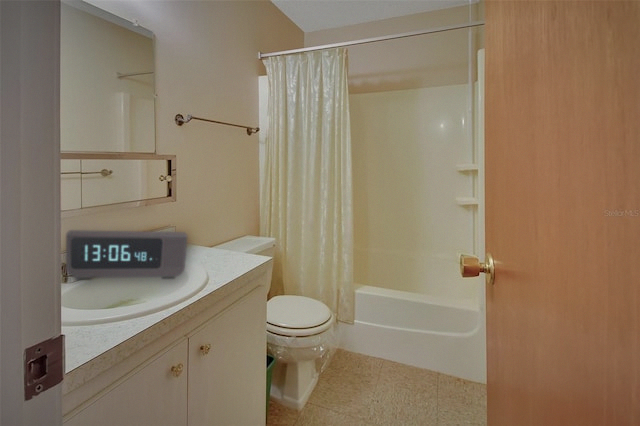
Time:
h=13 m=6
